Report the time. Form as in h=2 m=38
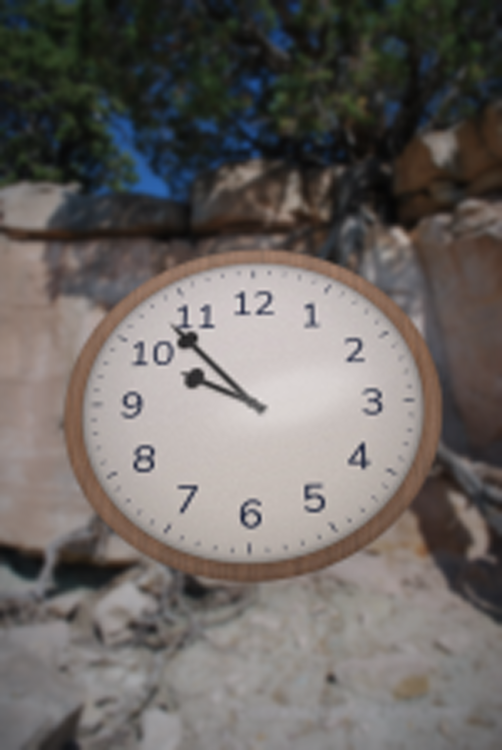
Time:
h=9 m=53
